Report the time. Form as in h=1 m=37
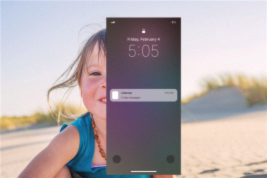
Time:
h=5 m=5
